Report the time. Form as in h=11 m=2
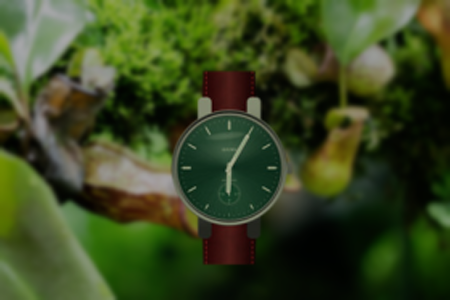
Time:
h=6 m=5
